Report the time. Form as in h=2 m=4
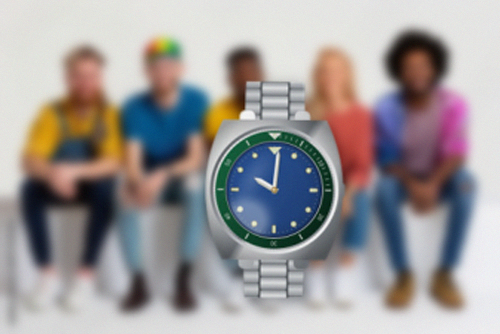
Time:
h=10 m=1
